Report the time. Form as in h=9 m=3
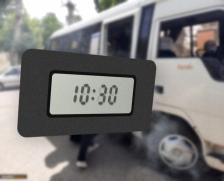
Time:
h=10 m=30
